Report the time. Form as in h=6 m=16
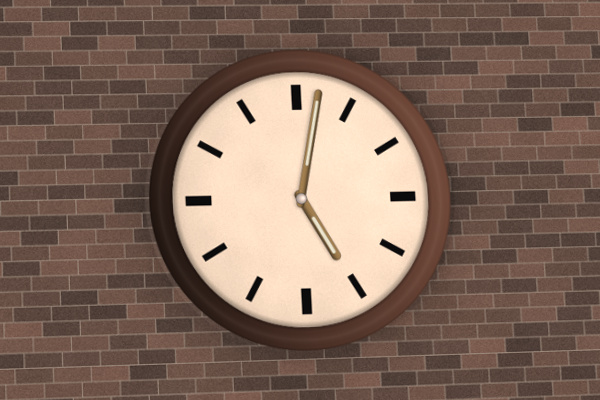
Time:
h=5 m=2
